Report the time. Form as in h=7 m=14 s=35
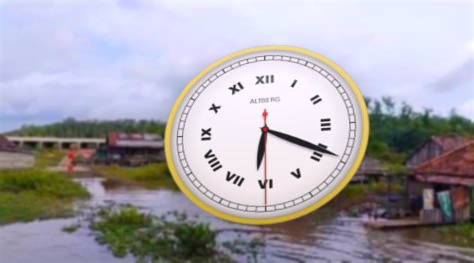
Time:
h=6 m=19 s=30
